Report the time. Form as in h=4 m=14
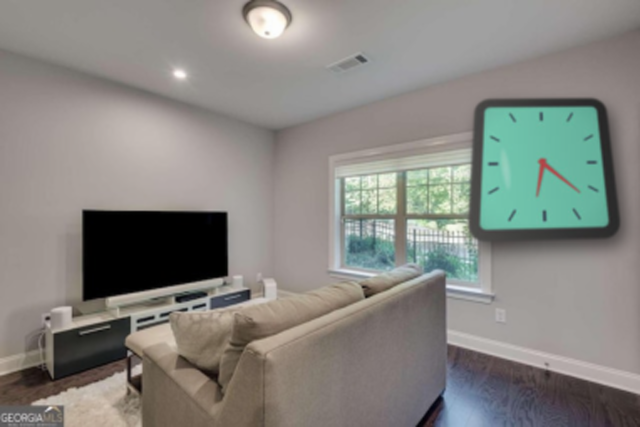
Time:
h=6 m=22
